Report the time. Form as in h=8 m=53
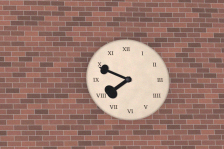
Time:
h=7 m=49
